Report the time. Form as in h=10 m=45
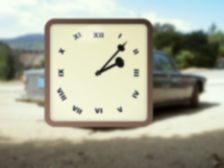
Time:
h=2 m=7
